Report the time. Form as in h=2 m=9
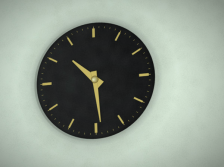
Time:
h=10 m=29
